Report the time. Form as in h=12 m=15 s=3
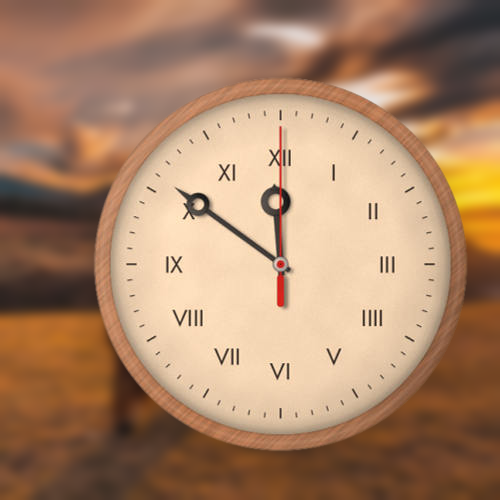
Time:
h=11 m=51 s=0
